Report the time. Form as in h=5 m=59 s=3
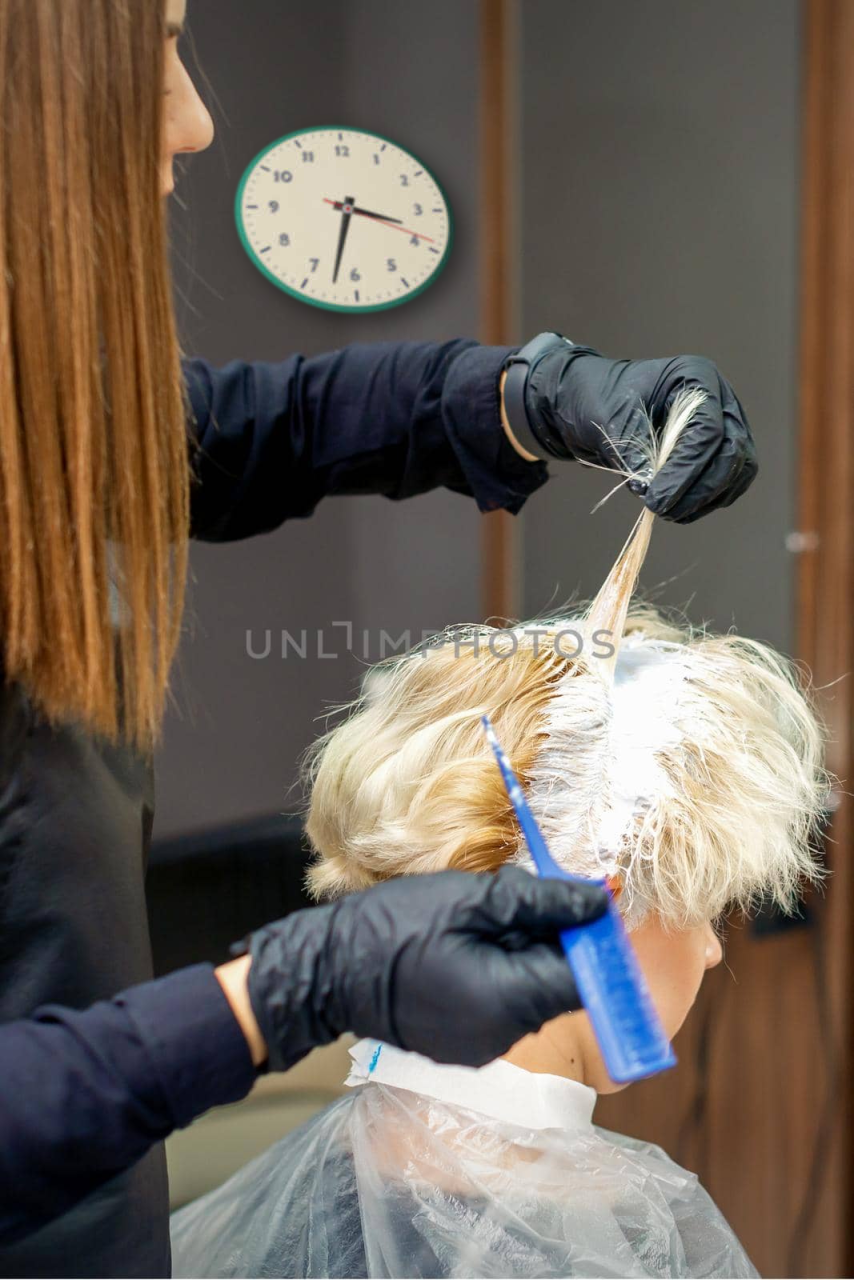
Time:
h=3 m=32 s=19
